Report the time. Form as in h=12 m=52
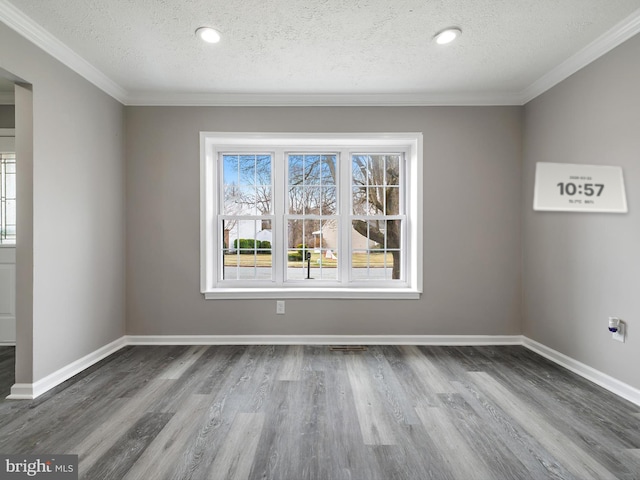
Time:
h=10 m=57
